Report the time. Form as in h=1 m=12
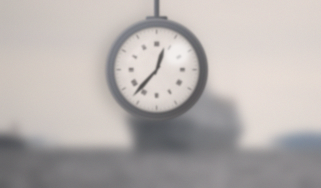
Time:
h=12 m=37
